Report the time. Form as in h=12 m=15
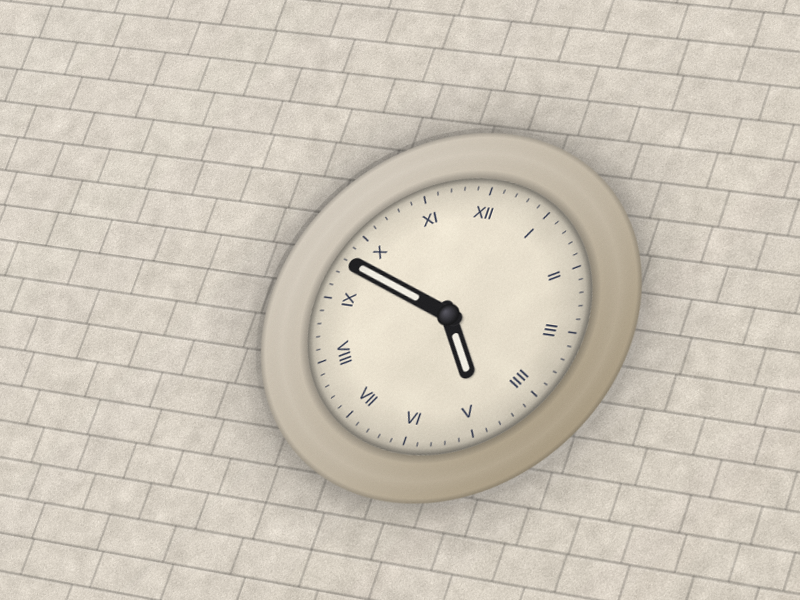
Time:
h=4 m=48
